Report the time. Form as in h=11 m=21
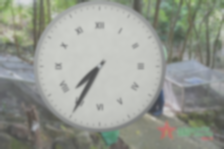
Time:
h=7 m=35
